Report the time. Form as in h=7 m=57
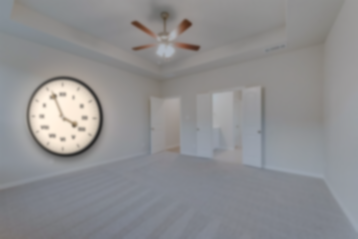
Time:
h=3 m=56
